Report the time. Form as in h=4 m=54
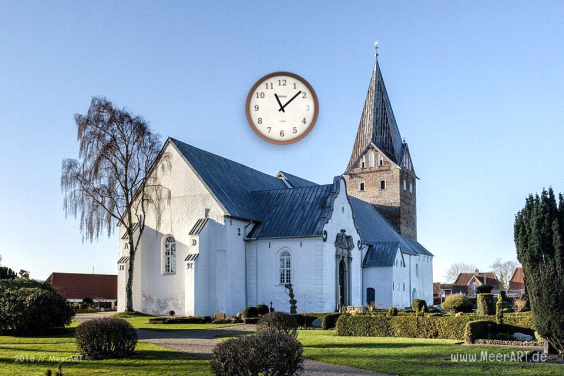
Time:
h=11 m=8
